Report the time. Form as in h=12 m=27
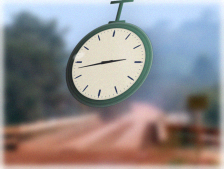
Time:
h=2 m=43
